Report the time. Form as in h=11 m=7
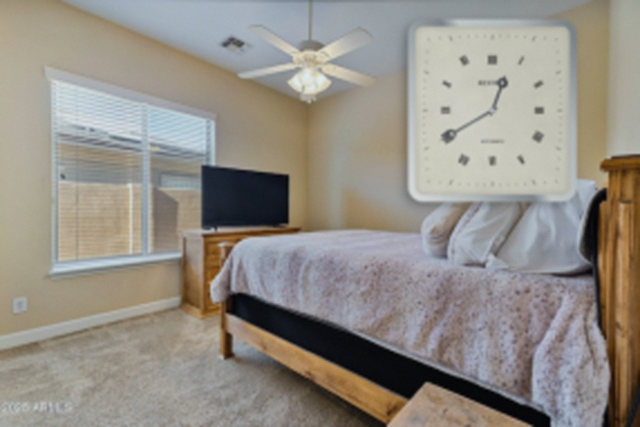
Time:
h=12 m=40
